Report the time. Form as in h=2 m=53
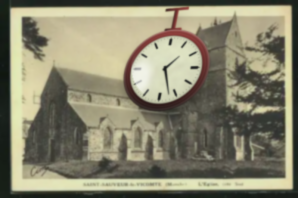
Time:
h=1 m=27
